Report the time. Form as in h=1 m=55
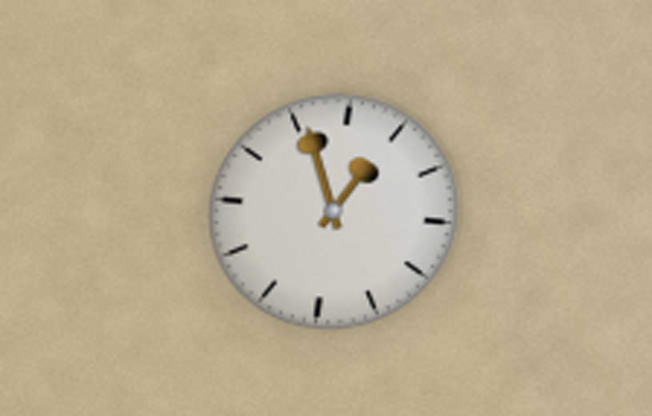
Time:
h=12 m=56
